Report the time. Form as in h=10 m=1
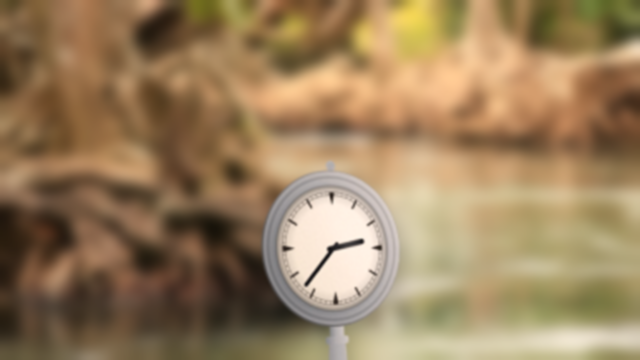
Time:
h=2 m=37
